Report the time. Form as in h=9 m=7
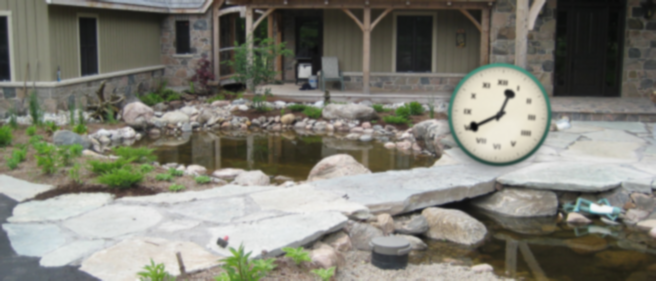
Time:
h=12 m=40
